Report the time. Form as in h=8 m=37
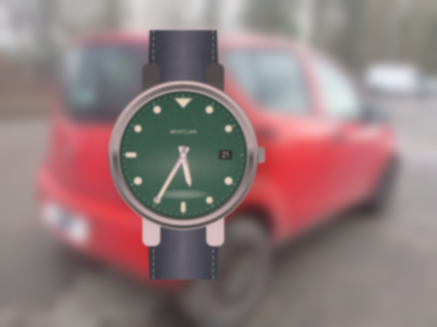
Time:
h=5 m=35
